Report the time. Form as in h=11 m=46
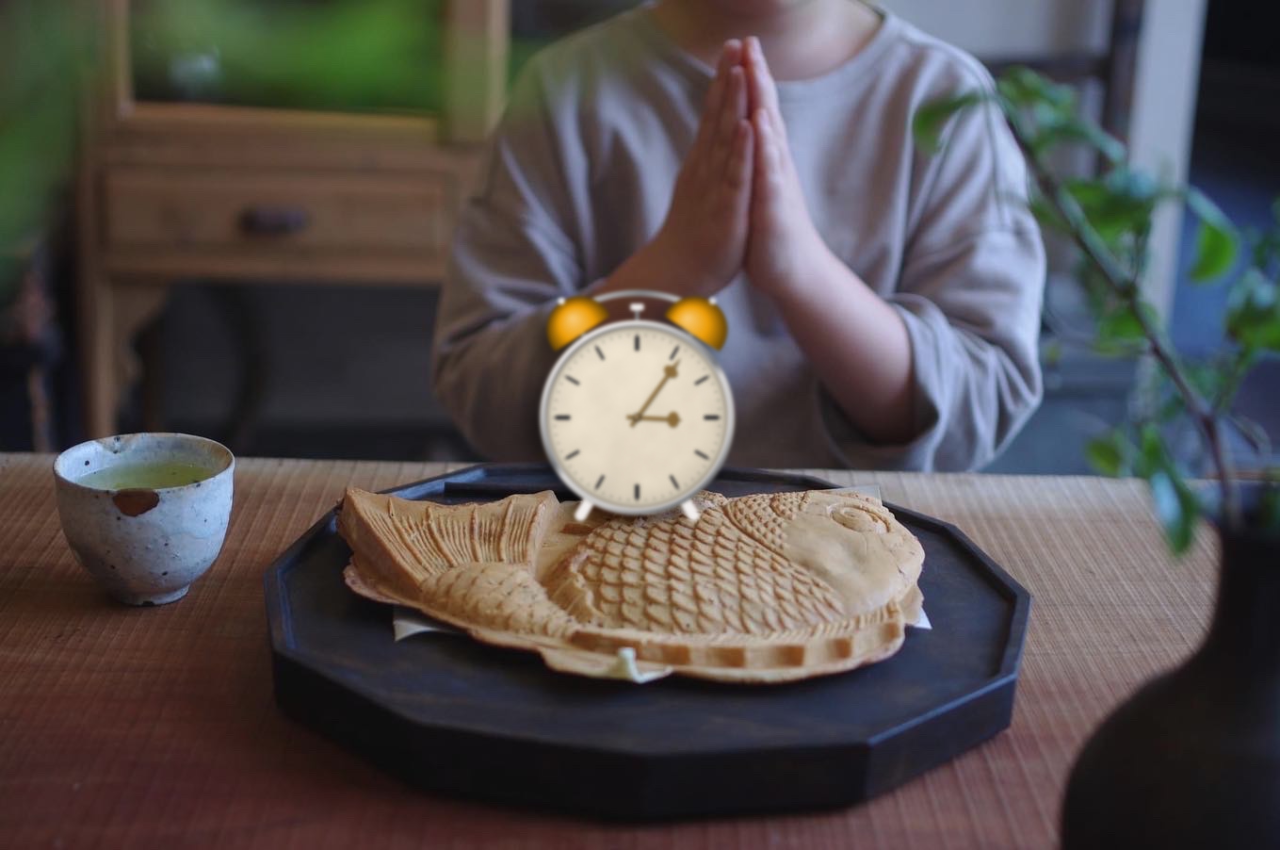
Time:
h=3 m=6
